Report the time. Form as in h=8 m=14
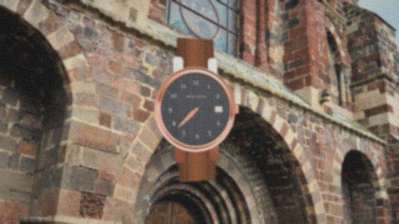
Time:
h=7 m=38
